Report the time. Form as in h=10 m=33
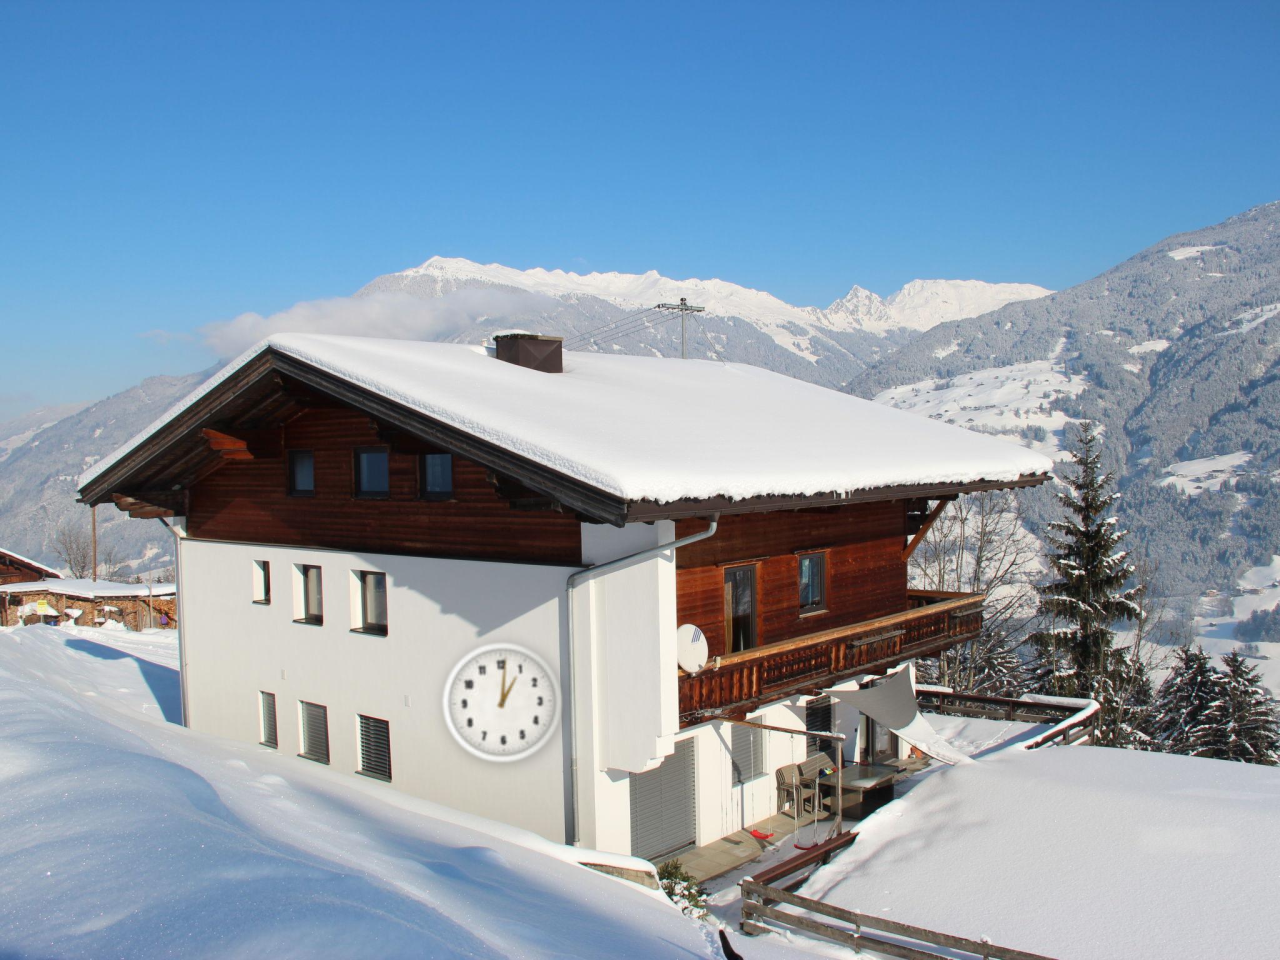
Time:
h=1 m=1
